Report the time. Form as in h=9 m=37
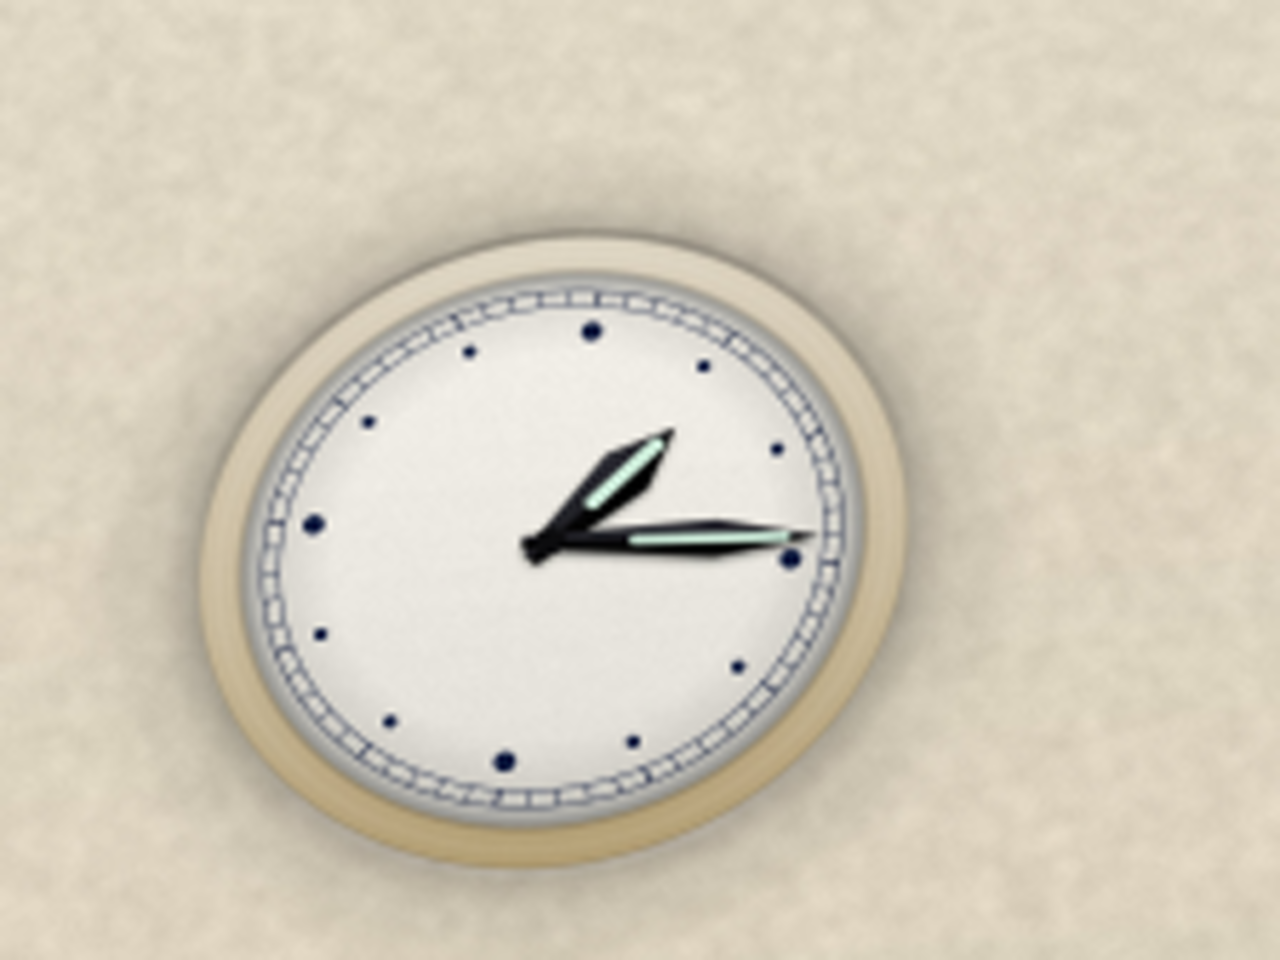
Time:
h=1 m=14
